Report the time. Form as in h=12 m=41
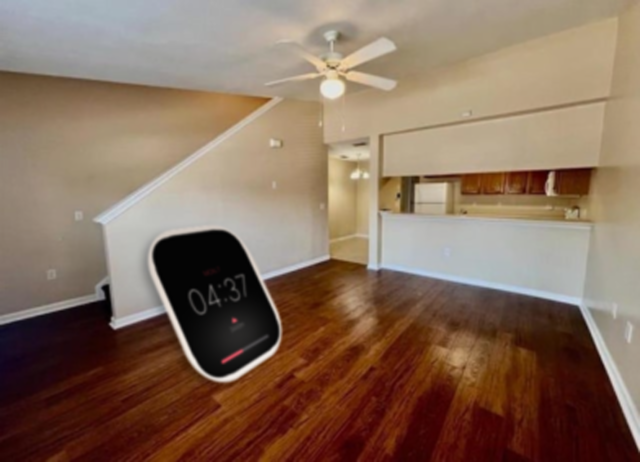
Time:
h=4 m=37
